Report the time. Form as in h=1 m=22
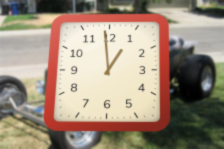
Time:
h=12 m=59
